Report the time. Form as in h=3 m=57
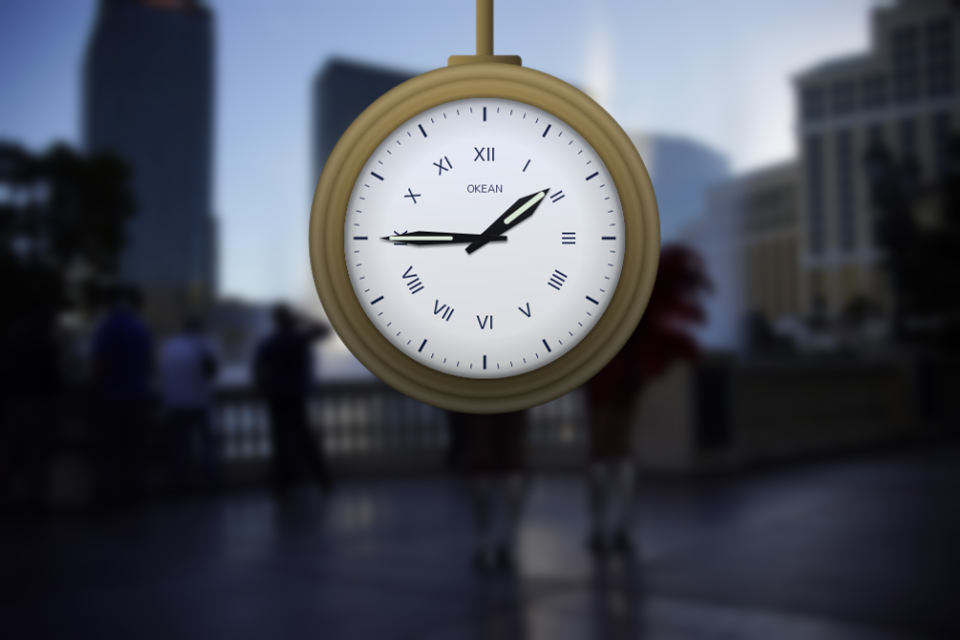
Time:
h=1 m=45
